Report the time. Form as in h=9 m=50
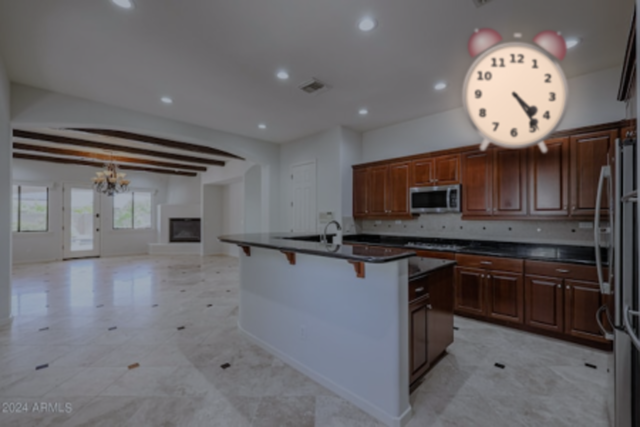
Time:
h=4 m=24
